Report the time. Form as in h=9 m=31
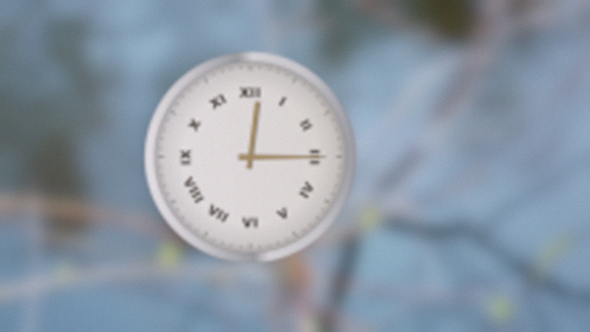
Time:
h=12 m=15
